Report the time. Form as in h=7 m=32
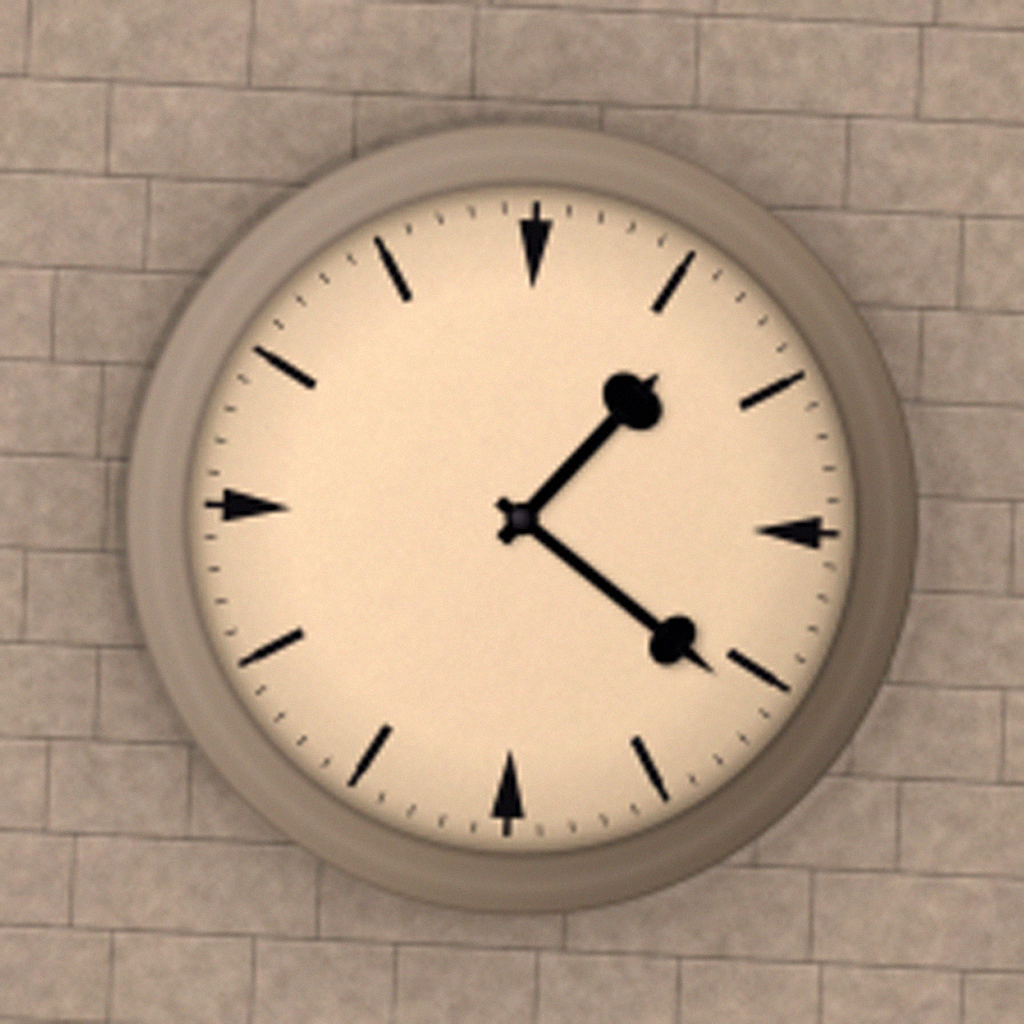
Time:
h=1 m=21
